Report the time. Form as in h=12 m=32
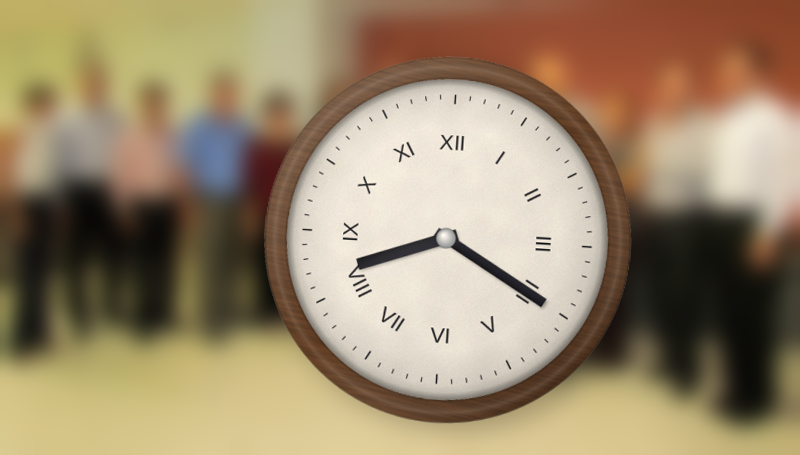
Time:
h=8 m=20
